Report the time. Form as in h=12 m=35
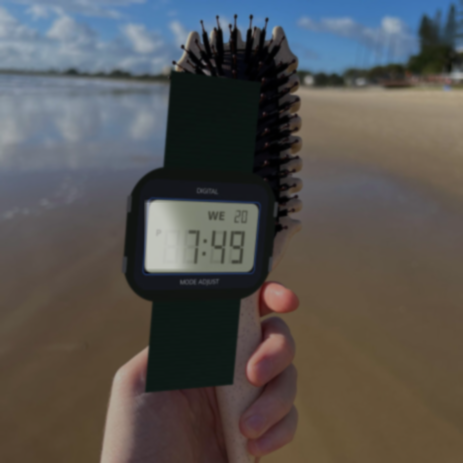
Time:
h=7 m=49
